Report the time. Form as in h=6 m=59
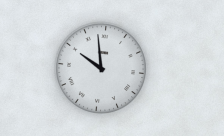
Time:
h=9 m=58
